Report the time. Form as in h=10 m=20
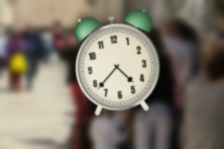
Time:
h=4 m=38
